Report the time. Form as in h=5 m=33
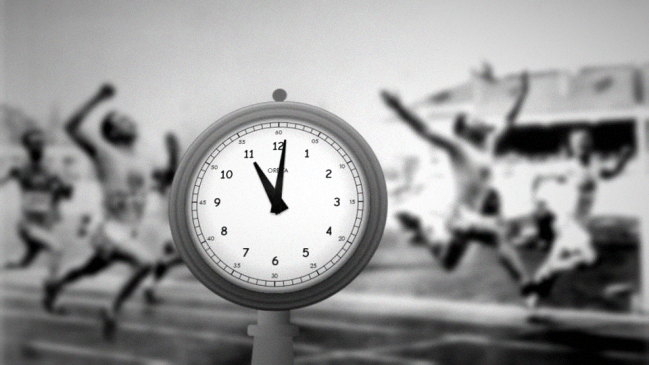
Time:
h=11 m=1
